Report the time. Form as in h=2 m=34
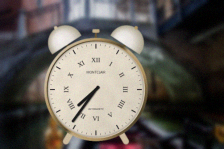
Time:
h=7 m=36
